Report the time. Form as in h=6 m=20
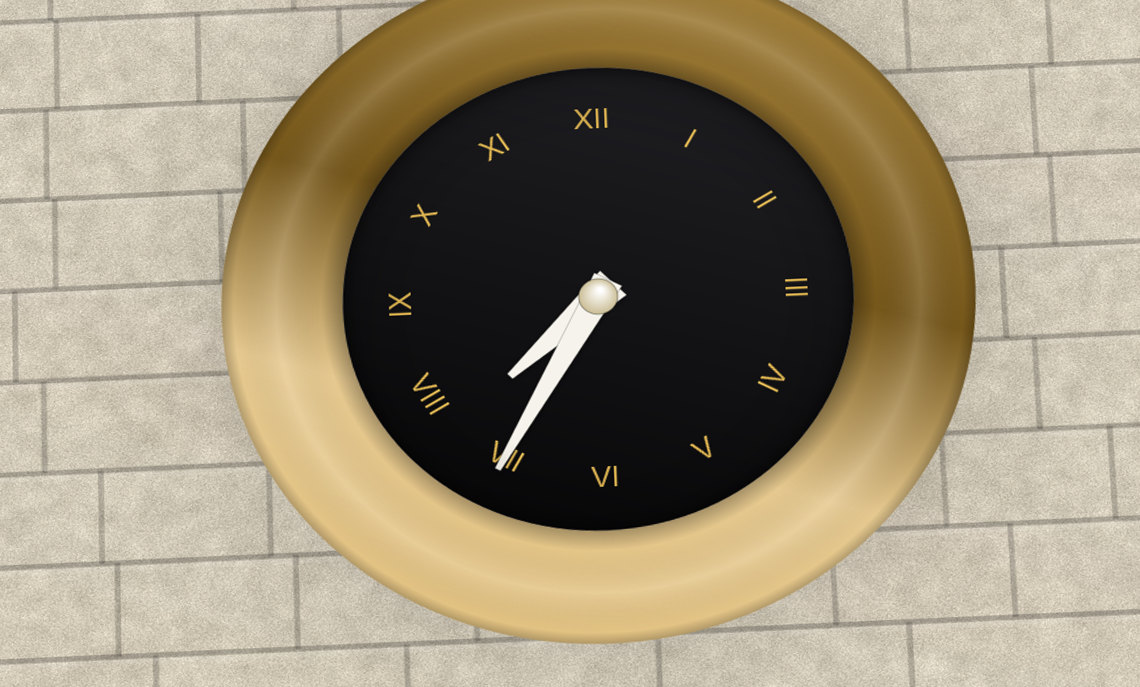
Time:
h=7 m=35
